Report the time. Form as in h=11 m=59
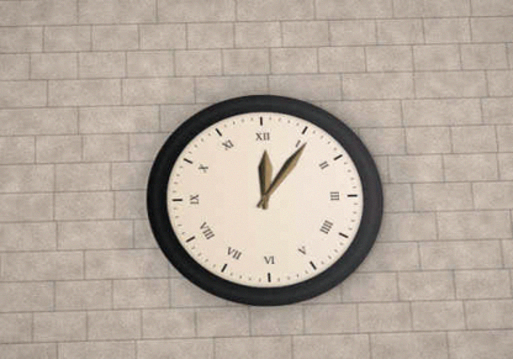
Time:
h=12 m=6
